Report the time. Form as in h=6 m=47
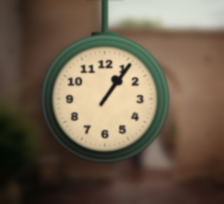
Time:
h=1 m=6
